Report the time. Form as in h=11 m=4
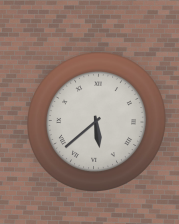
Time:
h=5 m=38
